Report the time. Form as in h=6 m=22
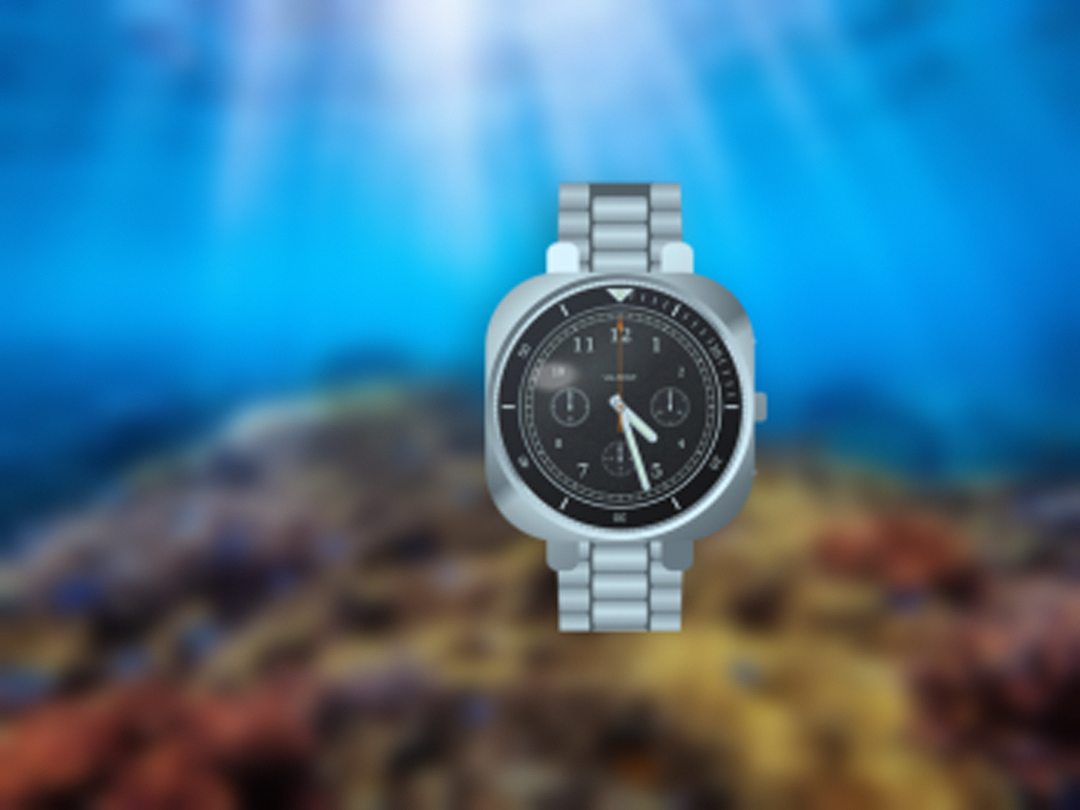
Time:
h=4 m=27
